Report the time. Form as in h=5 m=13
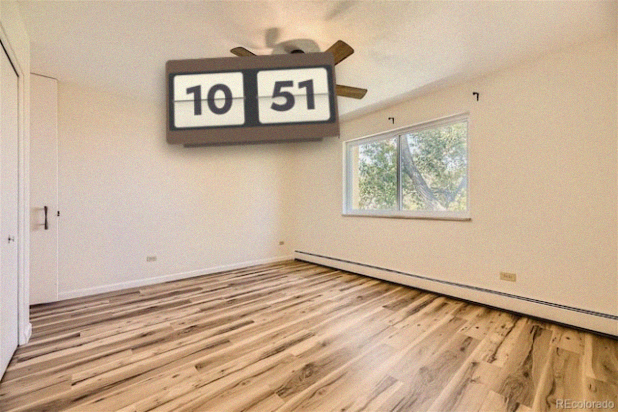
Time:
h=10 m=51
